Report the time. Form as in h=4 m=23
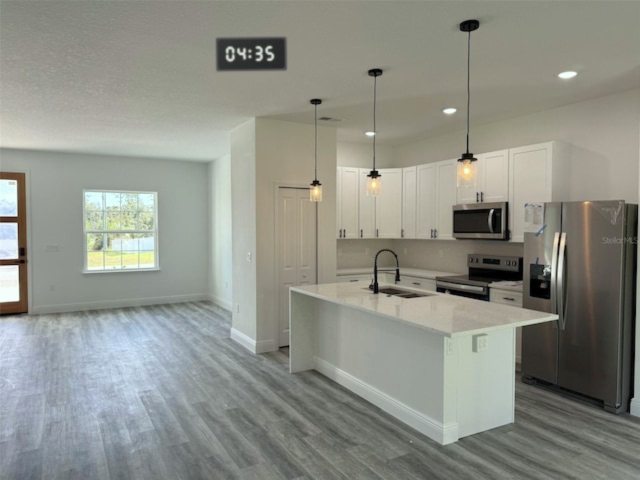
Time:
h=4 m=35
